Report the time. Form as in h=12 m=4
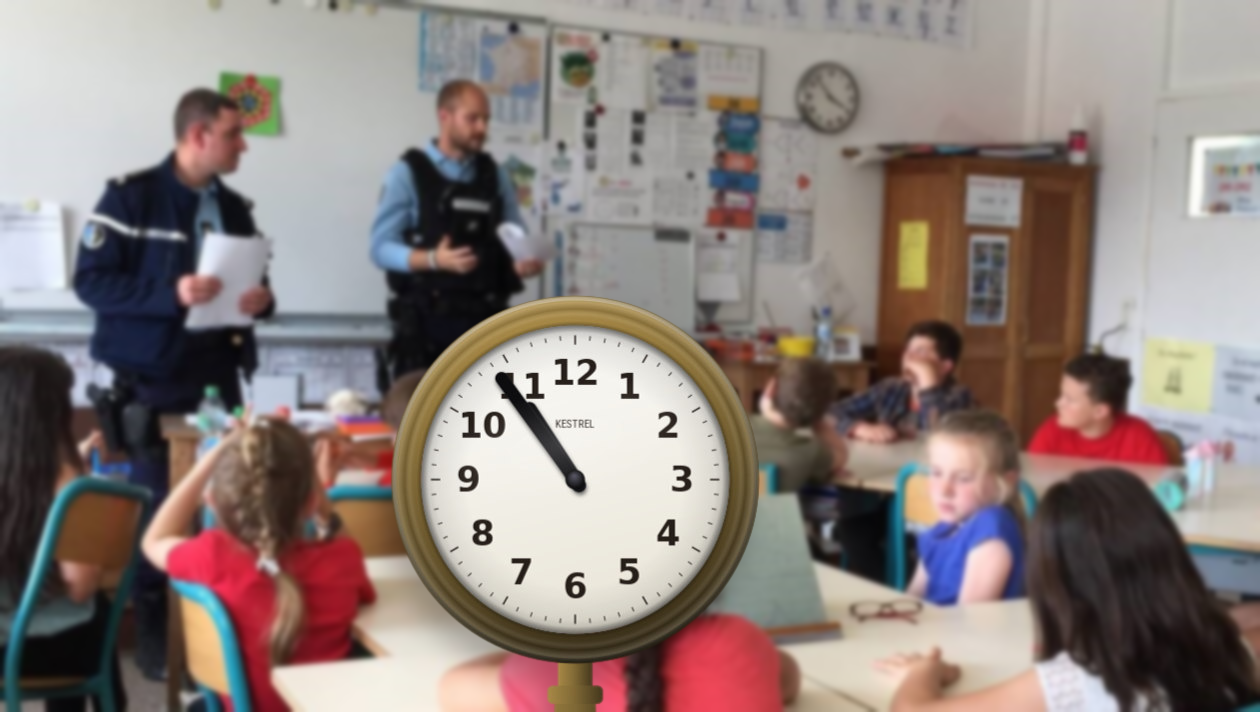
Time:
h=10 m=54
